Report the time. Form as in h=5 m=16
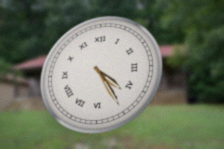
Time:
h=4 m=25
